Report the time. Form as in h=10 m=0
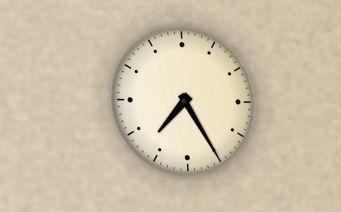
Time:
h=7 m=25
